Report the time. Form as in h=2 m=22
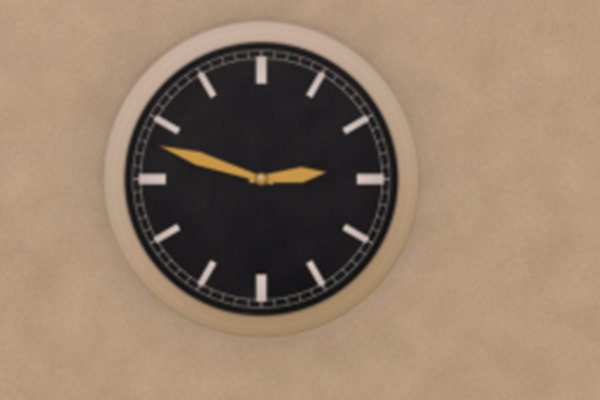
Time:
h=2 m=48
